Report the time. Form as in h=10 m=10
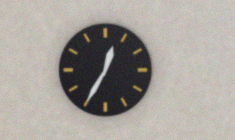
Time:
h=12 m=35
